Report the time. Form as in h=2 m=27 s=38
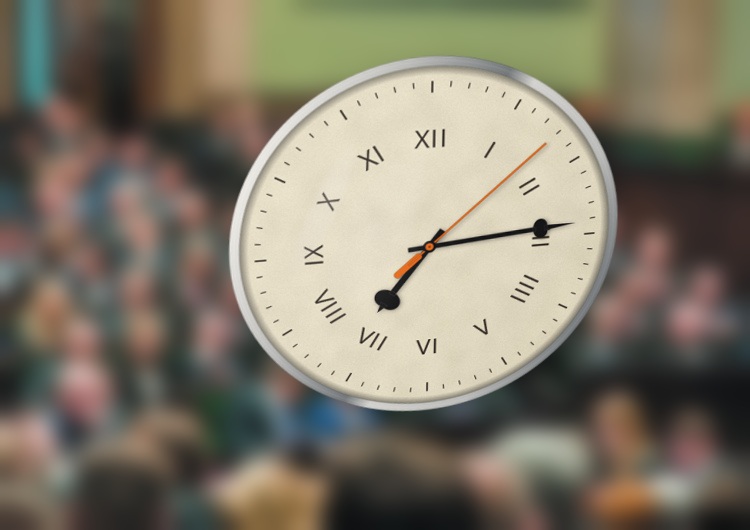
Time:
h=7 m=14 s=8
